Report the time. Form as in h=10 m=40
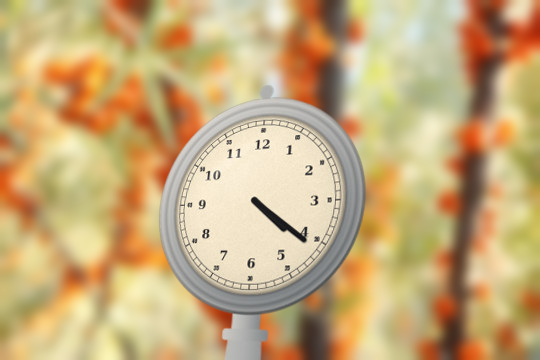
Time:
h=4 m=21
